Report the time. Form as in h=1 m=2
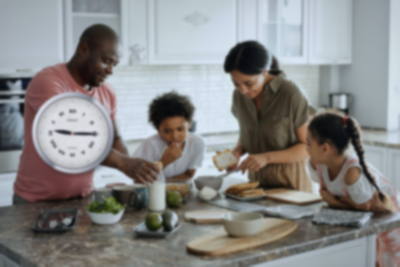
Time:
h=9 m=15
